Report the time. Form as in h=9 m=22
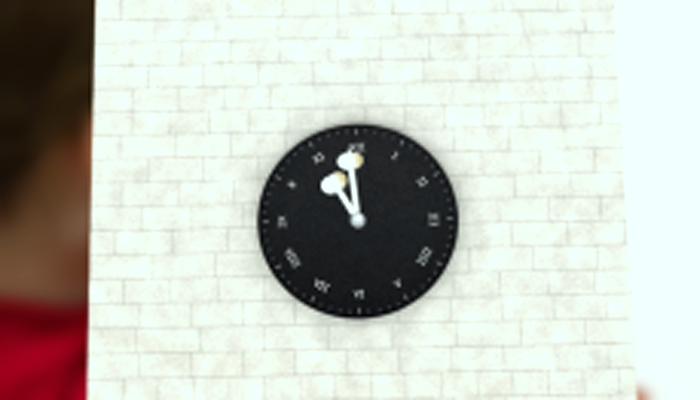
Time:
h=10 m=59
